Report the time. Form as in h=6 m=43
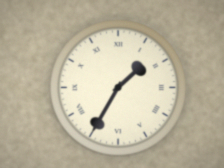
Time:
h=1 m=35
